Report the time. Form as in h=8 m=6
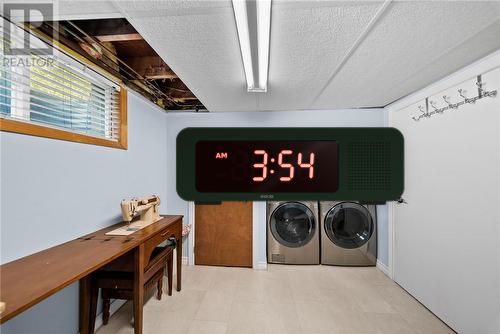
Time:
h=3 m=54
